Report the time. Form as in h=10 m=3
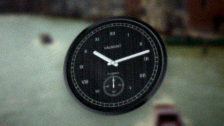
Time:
h=10 m=13
